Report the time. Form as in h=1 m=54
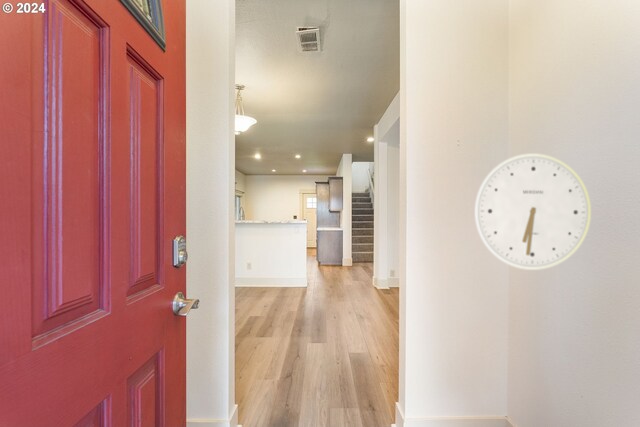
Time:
h=6 m=31
